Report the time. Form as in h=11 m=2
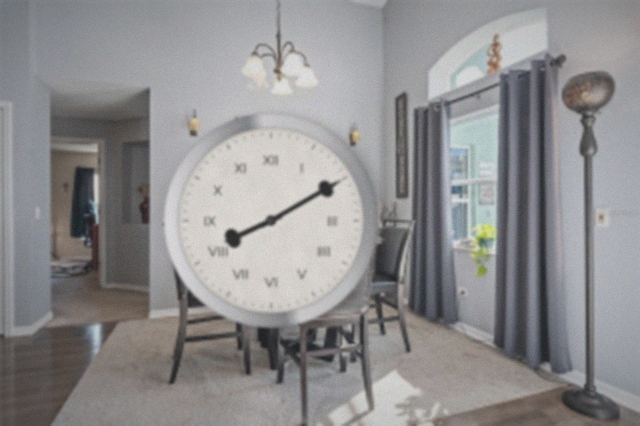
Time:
h=8 m=10
